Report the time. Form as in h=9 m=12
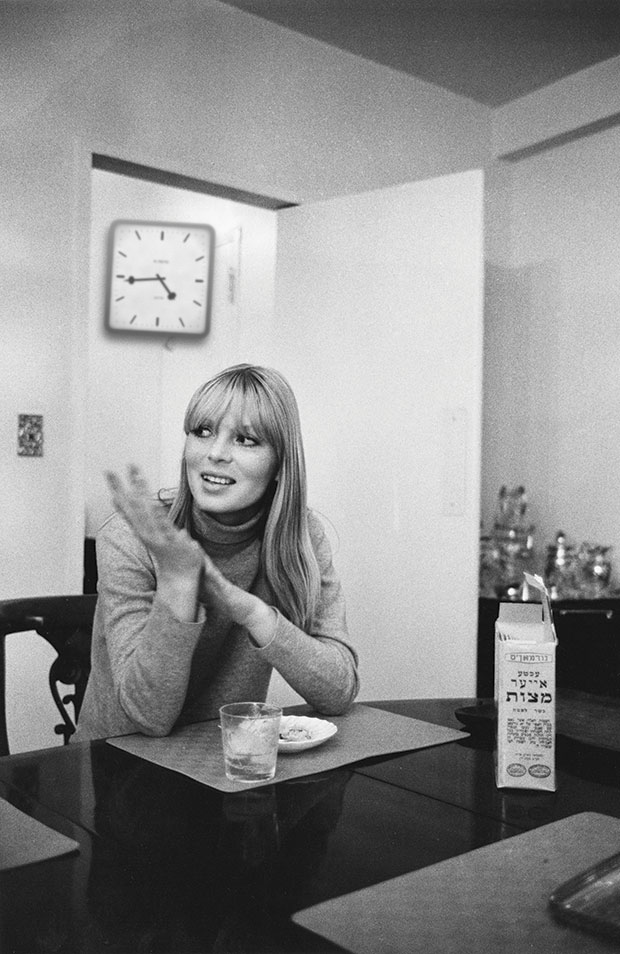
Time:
h=4 m=44
